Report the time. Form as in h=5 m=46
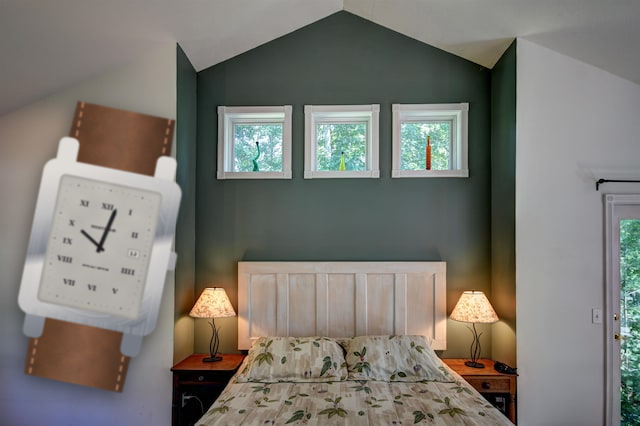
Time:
h=10 m=2
